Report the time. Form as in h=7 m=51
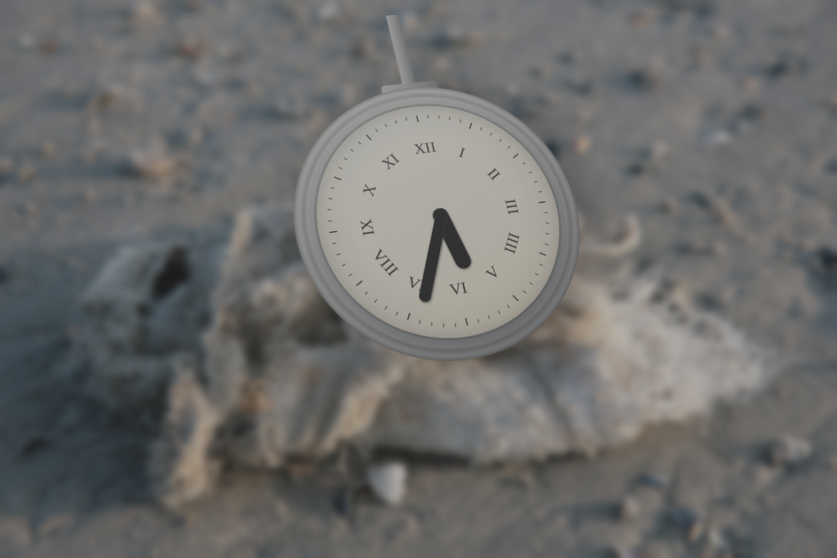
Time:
h=5 m=34
